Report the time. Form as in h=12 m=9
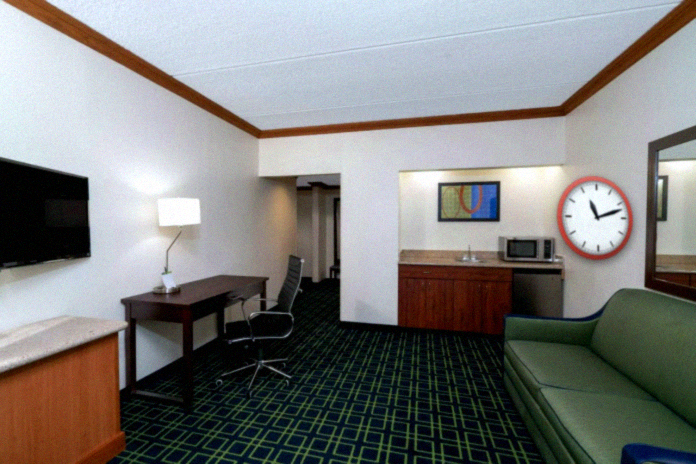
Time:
h=11 m=12
